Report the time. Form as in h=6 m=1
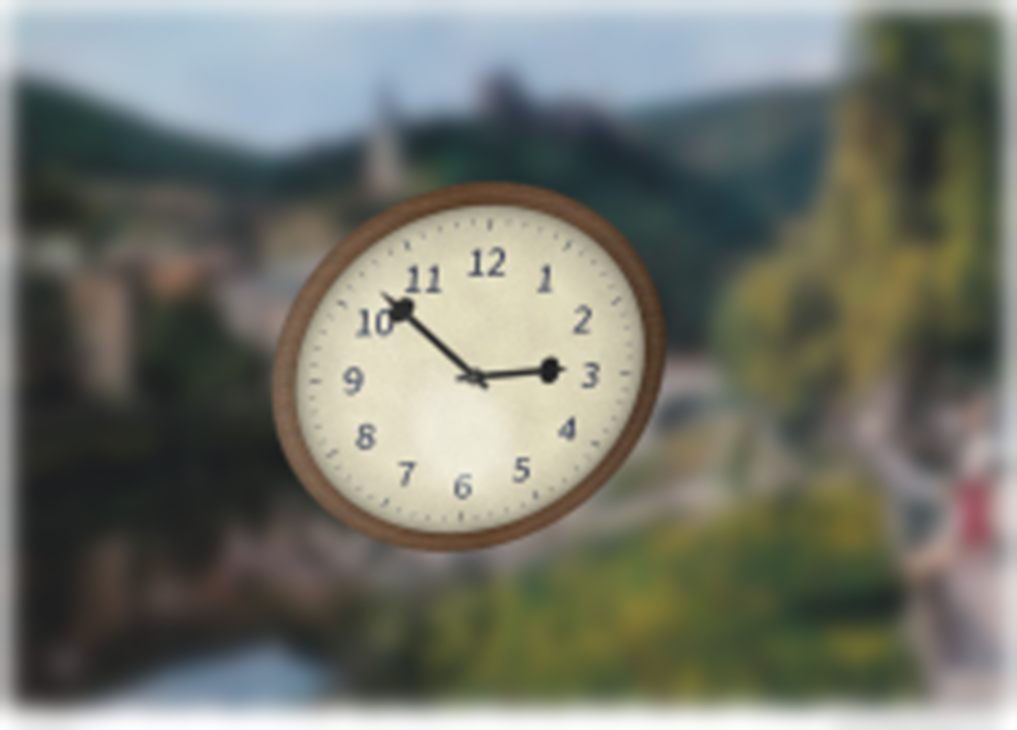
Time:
h=2 m=52
